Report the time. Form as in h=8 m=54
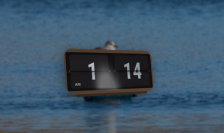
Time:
h=1 m=14
